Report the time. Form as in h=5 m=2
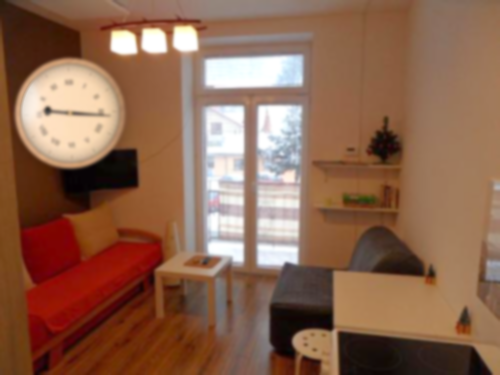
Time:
h=9 m=16
